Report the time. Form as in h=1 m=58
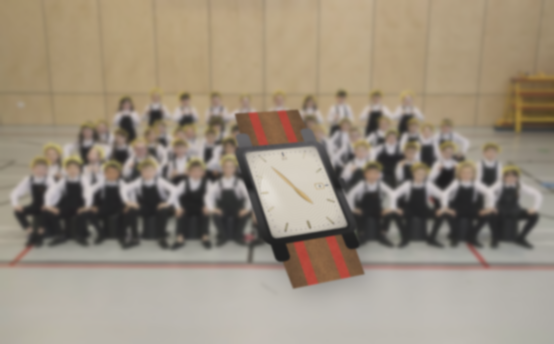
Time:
h=4 m=55
